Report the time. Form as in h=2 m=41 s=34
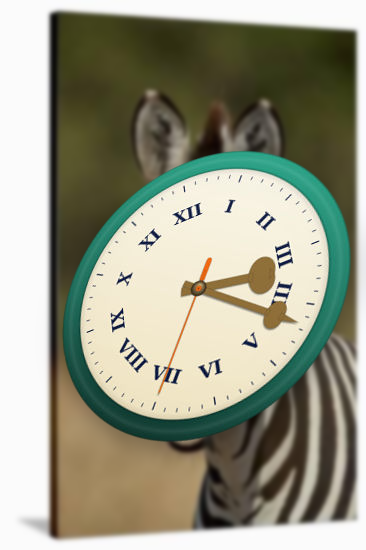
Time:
h=3 m=21 s=35
